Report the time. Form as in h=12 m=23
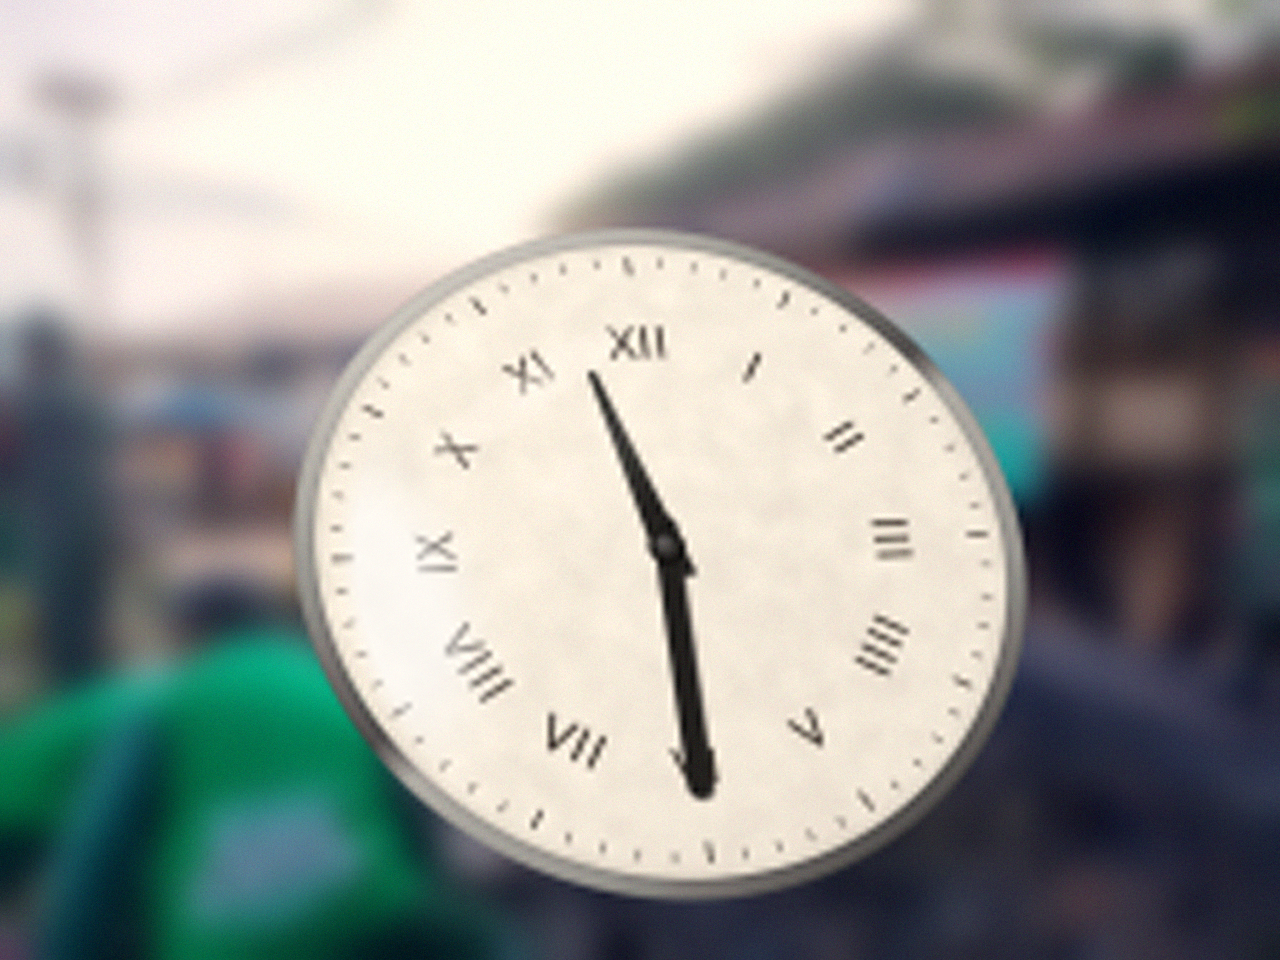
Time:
h=11 m=30
